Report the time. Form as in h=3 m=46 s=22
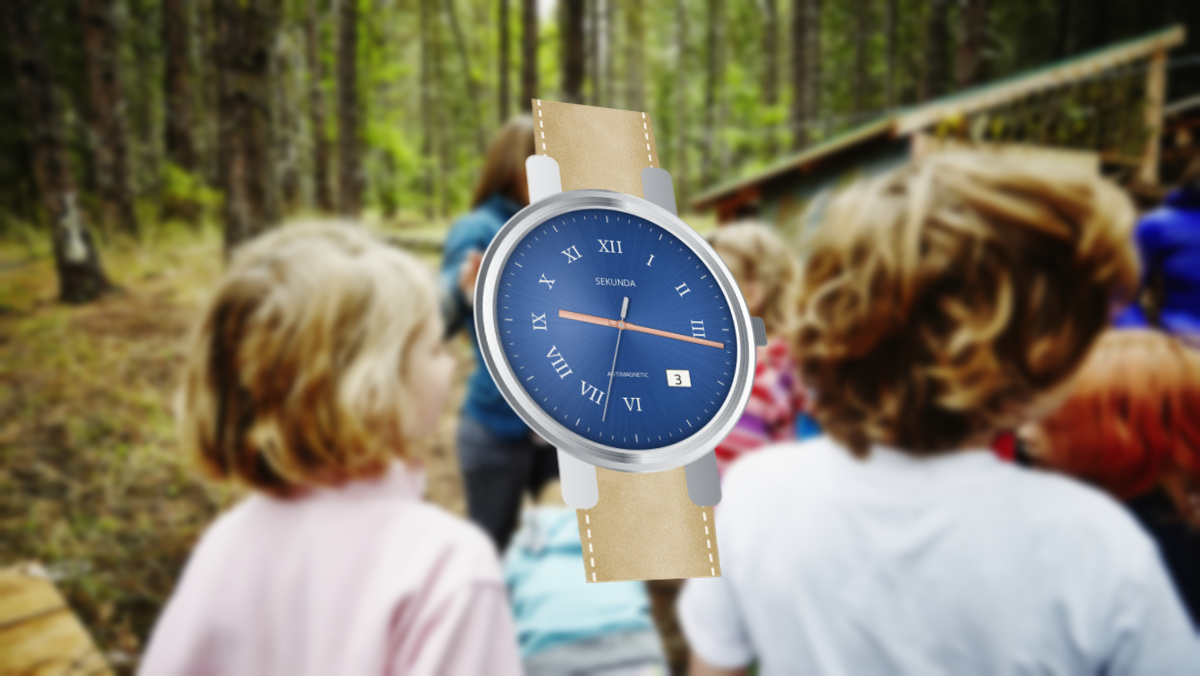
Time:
h=9 m=16 s=33
